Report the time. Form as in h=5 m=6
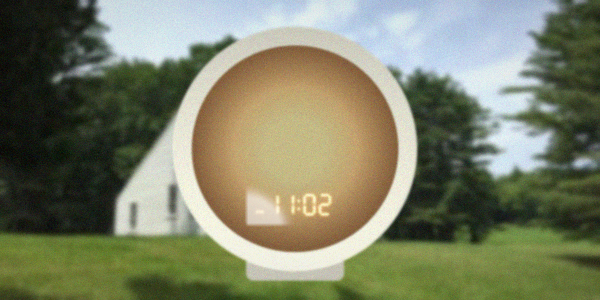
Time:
h=11 m=2
